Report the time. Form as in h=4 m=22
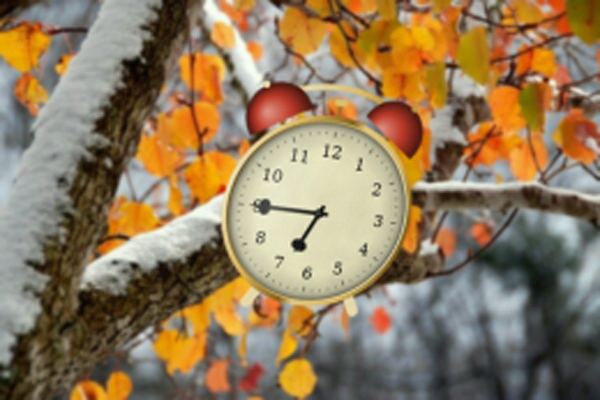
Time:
h=6 m=45
